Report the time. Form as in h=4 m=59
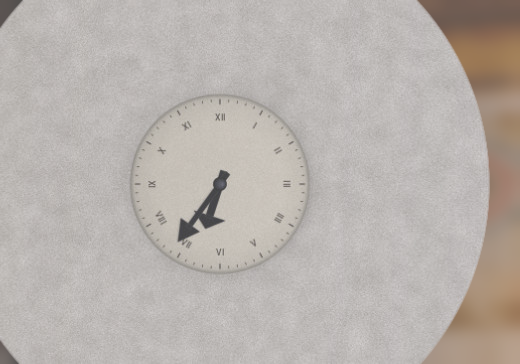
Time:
h=6 m=36
